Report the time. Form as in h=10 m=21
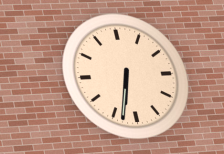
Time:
h=6 m=33
